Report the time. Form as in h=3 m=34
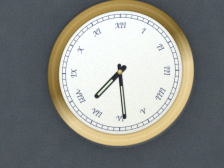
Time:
h=7 m=29
